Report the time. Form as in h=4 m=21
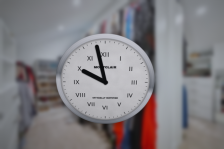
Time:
h=9 m=58
